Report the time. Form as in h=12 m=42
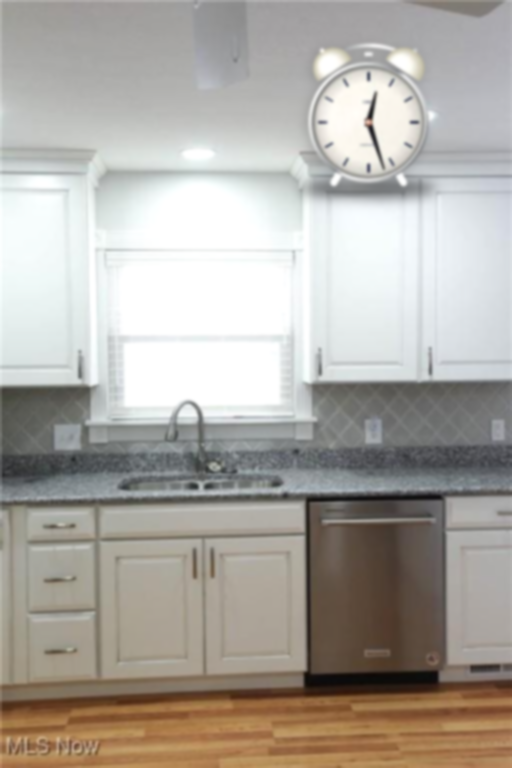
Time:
h=12 m=27
